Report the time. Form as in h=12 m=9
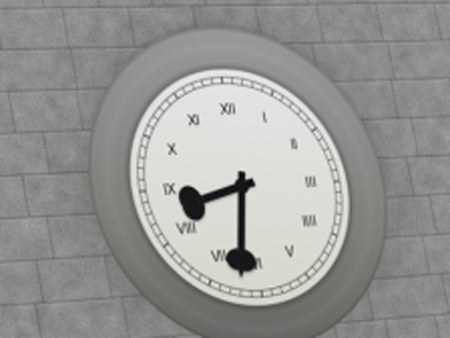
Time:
h=8 m=32
